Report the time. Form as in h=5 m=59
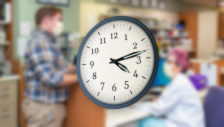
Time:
h=4 m=13
